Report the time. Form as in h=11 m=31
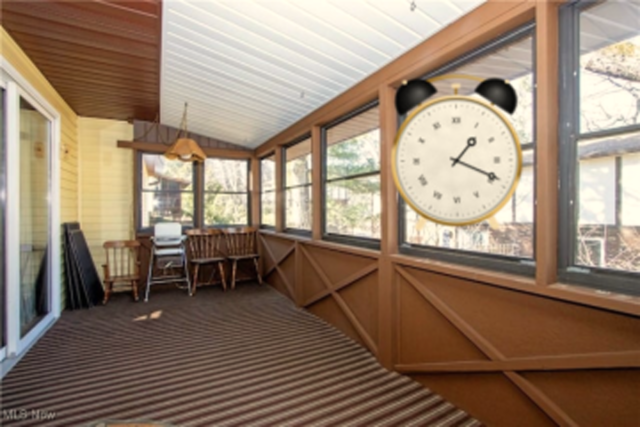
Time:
h=1 m=19
